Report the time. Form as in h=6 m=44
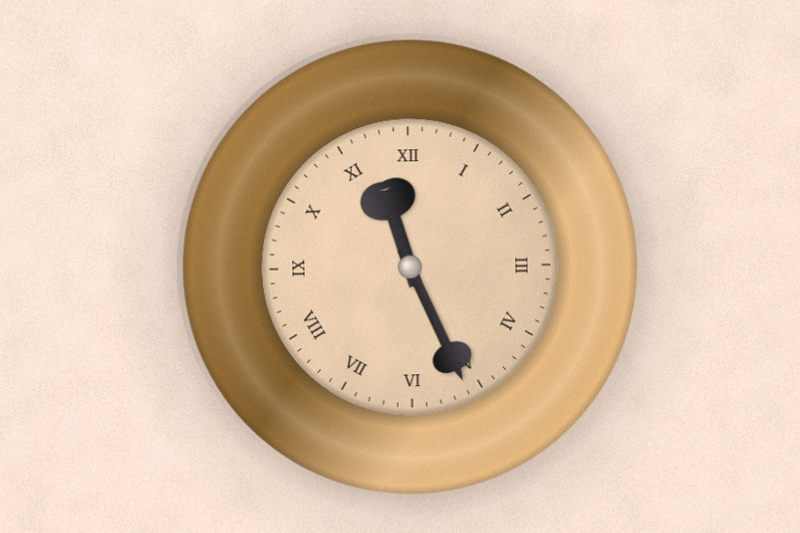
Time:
h=11 m=26
